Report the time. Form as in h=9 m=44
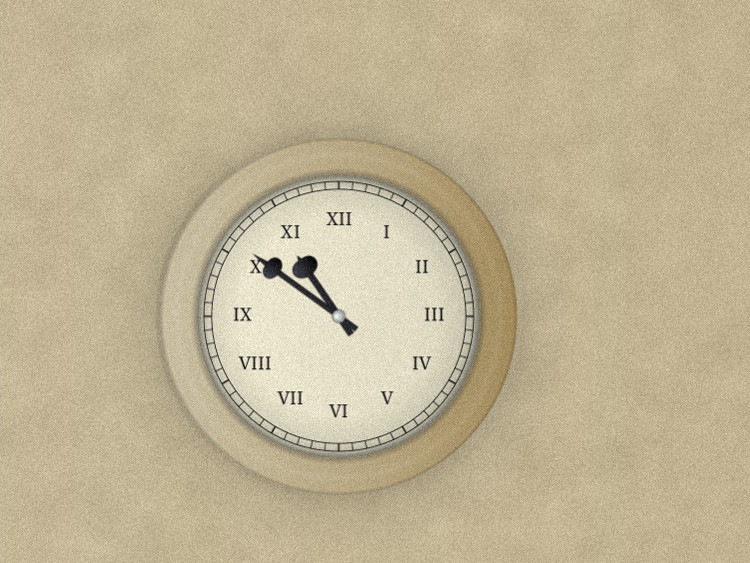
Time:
h=10 m=51
